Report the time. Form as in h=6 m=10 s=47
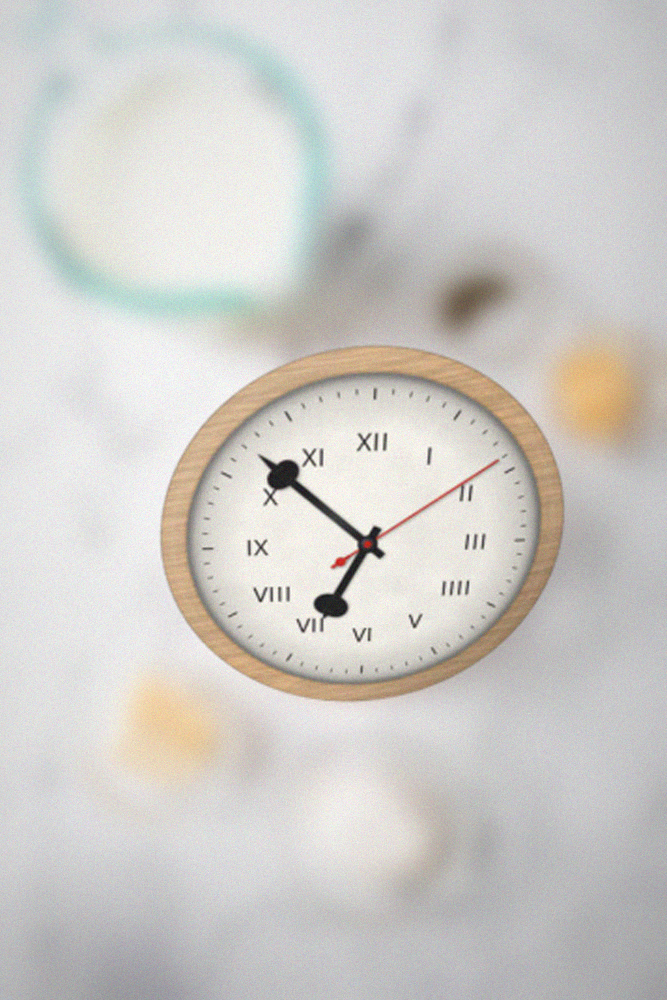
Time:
h=6 m=52 s=9
